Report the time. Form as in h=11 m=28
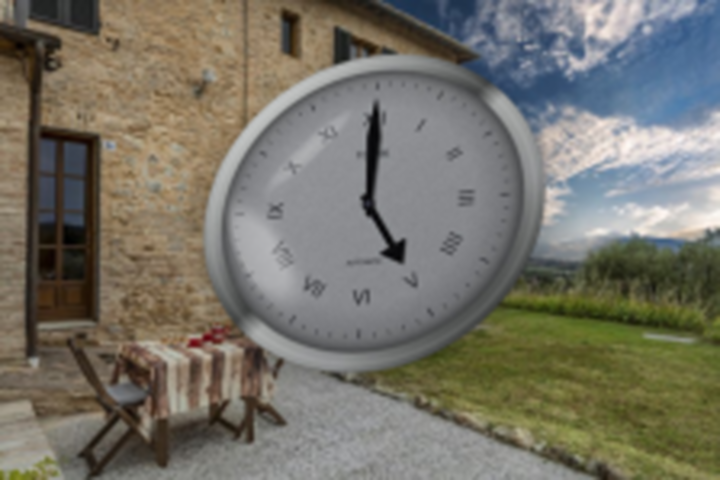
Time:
h=5 m=0
